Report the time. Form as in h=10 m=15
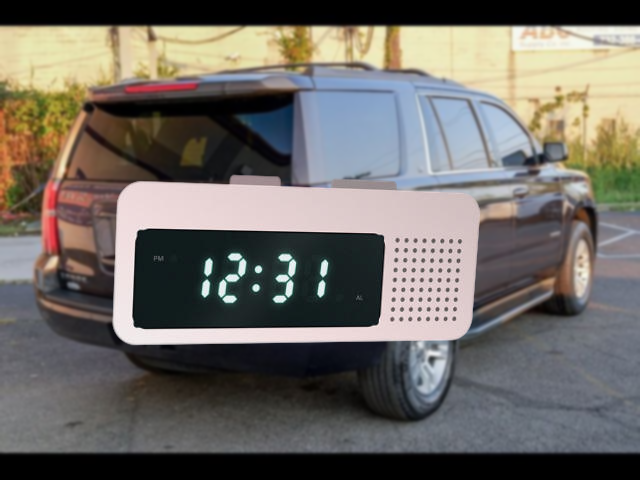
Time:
h=12 m=31
